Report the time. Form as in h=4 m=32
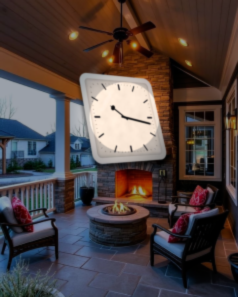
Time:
h=10 m=17
